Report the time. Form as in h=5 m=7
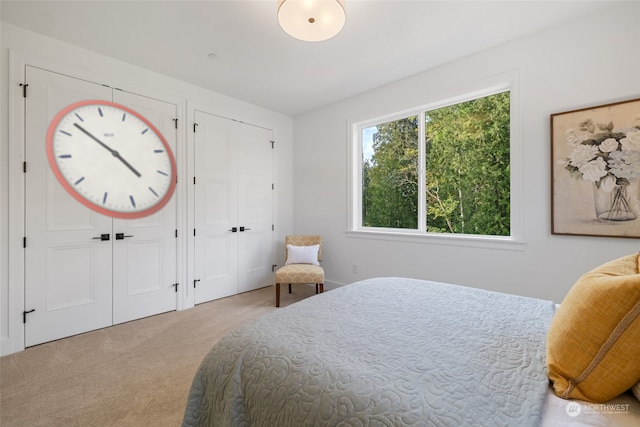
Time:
h=4 m=53
